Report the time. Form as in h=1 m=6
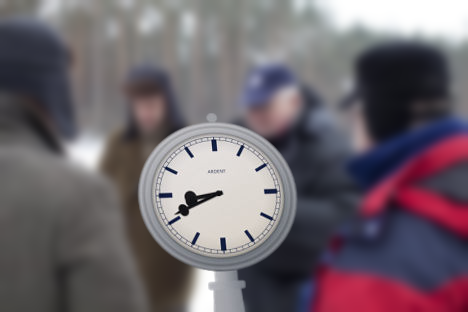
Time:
h=8 m=41
